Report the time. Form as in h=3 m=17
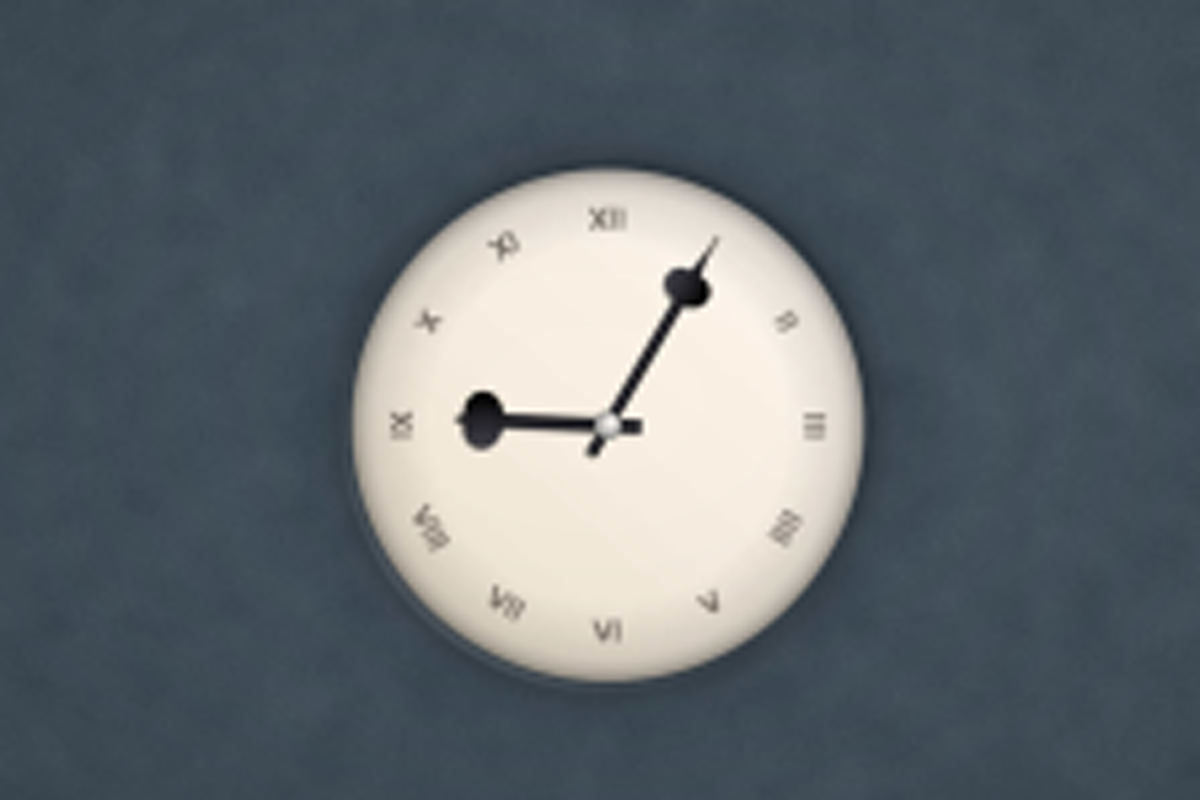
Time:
h=9 m=5
